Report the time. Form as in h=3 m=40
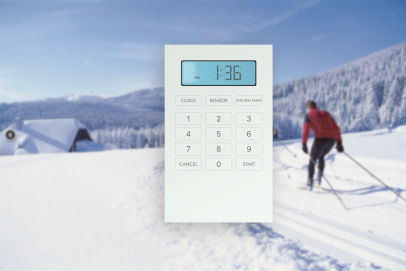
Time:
h=1 m=36
